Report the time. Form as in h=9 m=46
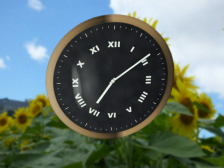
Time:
h=7 m=9
